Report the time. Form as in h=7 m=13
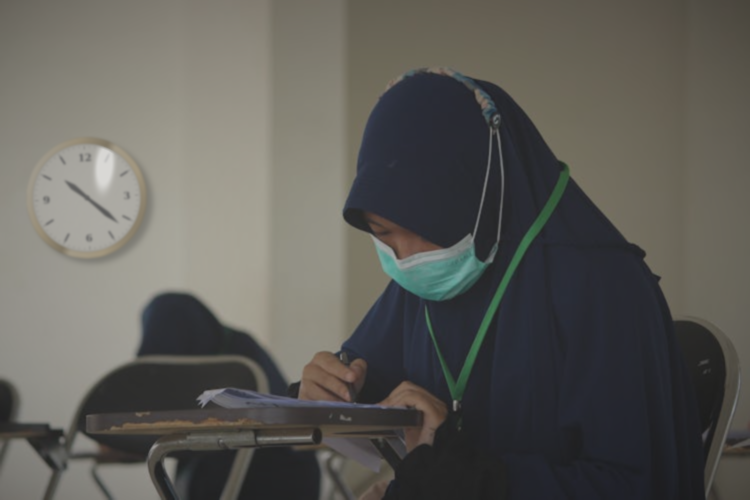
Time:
h=10 m=22
